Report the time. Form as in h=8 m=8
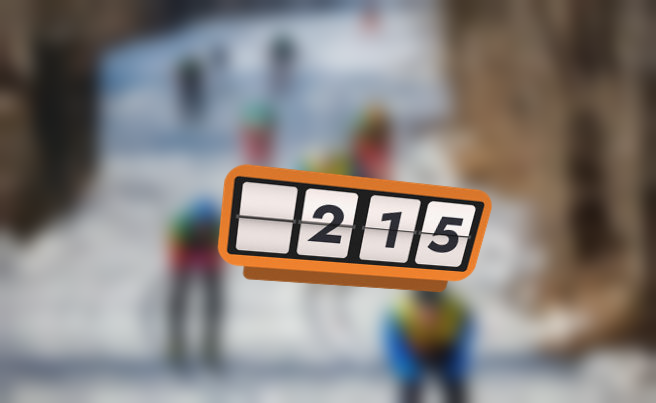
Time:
h=2 m=15
